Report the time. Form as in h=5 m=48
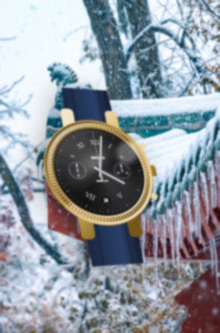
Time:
h=4 m=2
